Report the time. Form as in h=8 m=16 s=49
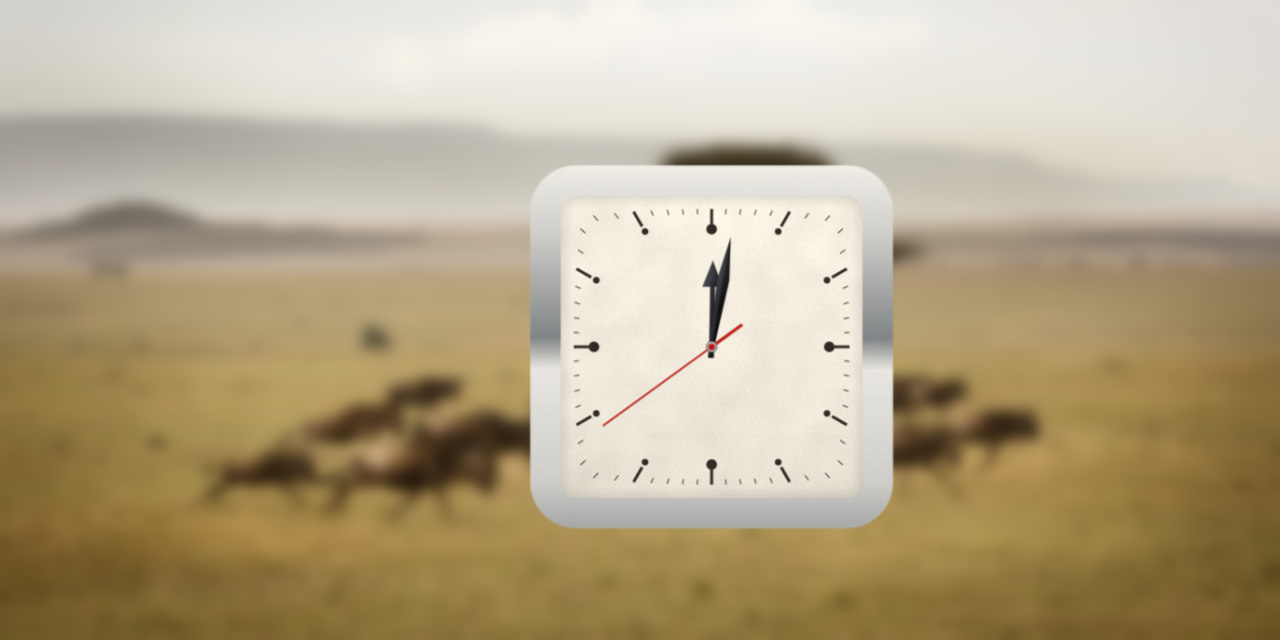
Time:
h=12 m=1 s=39
